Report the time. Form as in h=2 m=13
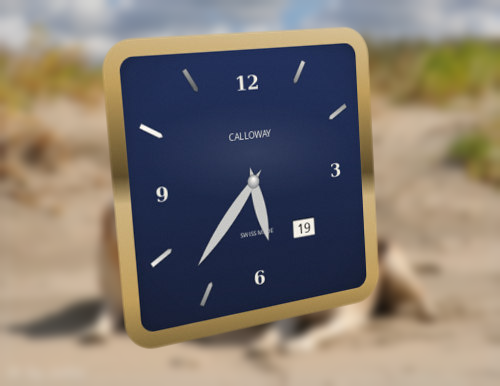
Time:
h=5 m=37
